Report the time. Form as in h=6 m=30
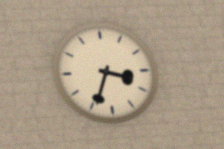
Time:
h=3 m=34
